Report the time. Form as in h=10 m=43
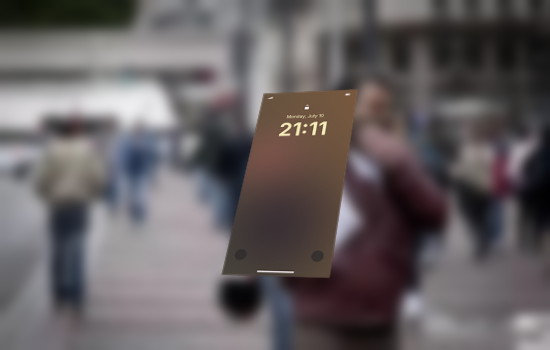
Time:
h=21 m=11
